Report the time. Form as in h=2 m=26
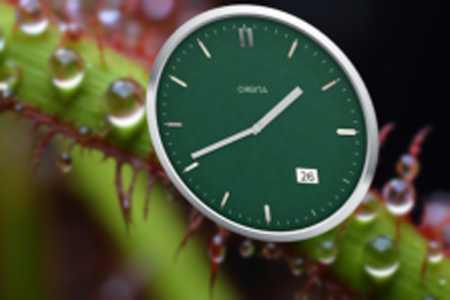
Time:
h=1 m=41
